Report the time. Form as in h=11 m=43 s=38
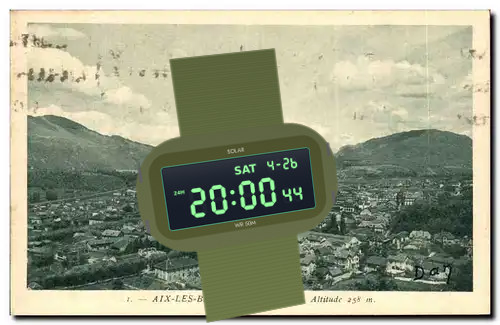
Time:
h=20 m=0 s=44
